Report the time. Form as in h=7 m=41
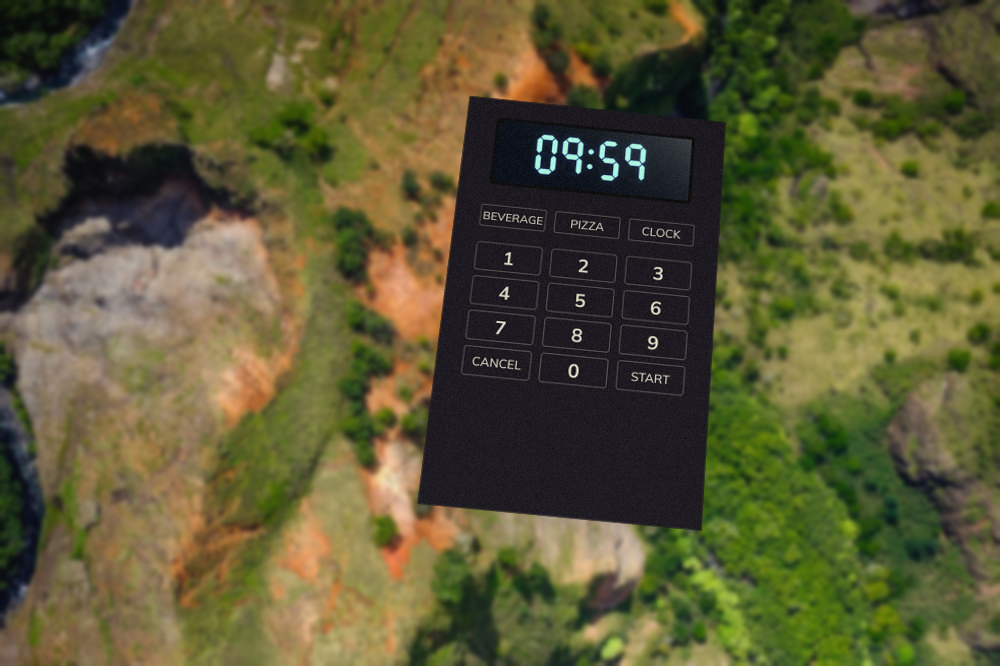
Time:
h=9 m=59
